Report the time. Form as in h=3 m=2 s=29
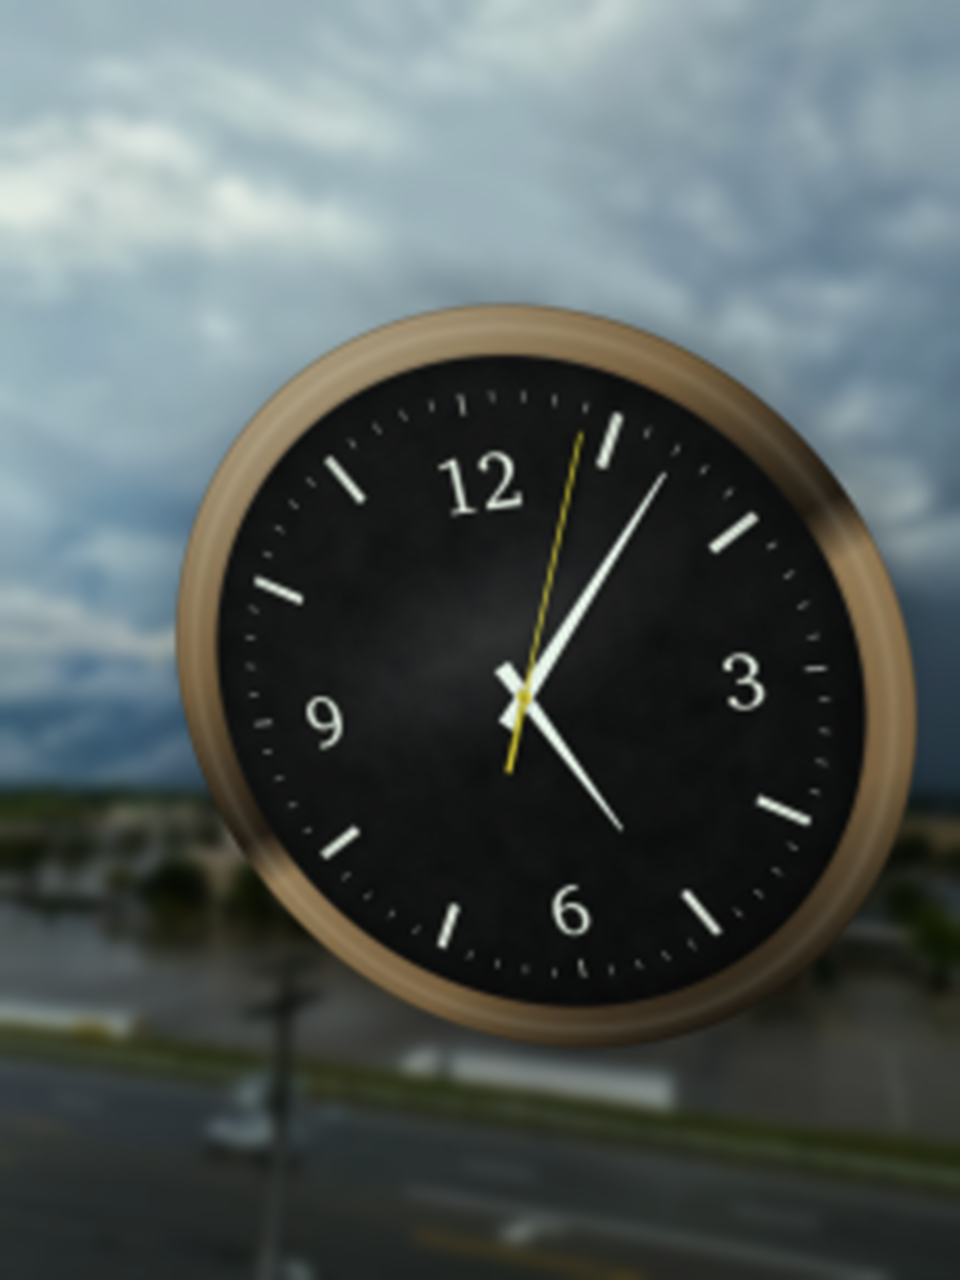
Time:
h=5 m=7 s=4
